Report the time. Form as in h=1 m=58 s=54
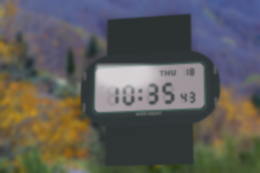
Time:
h=10 m=35 s=43
